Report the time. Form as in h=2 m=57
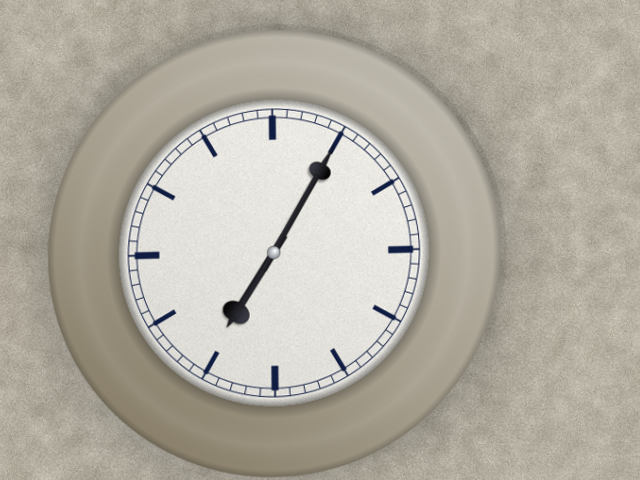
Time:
h=7 m=5
